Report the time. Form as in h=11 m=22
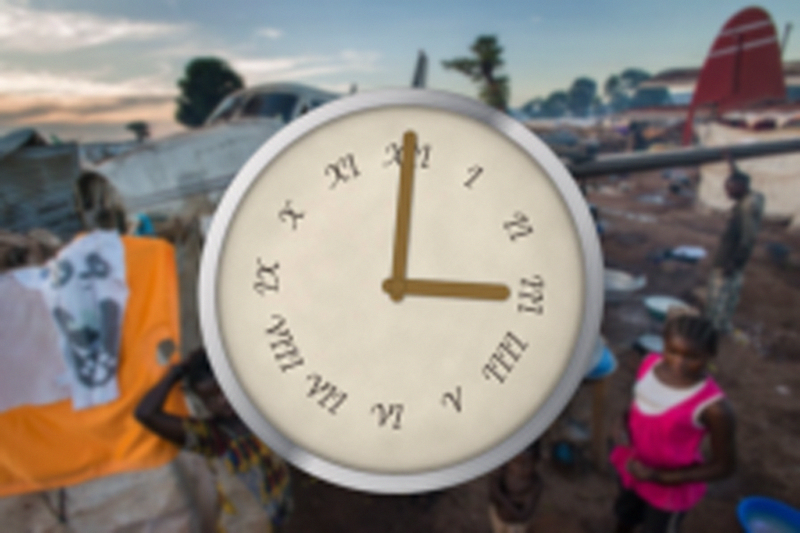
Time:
h=3 m=0
